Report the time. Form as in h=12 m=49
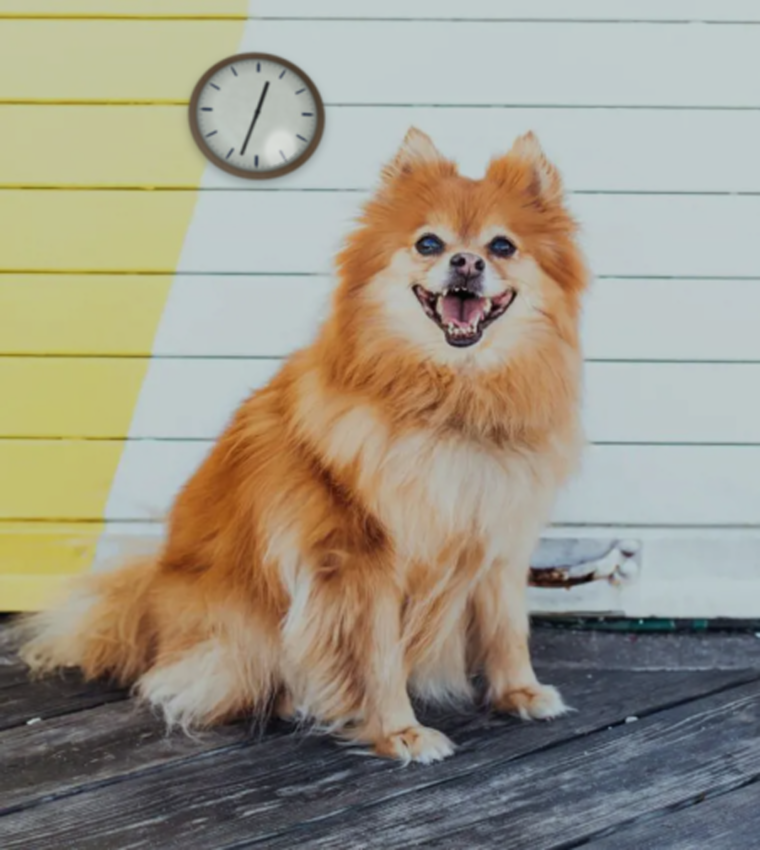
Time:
h=12 m=33
